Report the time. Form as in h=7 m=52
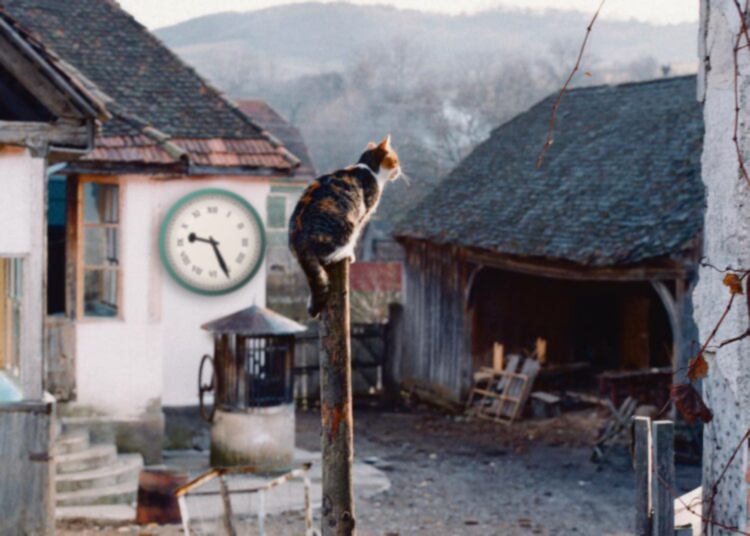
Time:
h=9 m=26
